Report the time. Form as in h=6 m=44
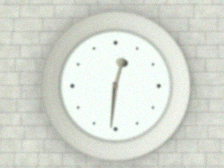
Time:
h=12 m=31
